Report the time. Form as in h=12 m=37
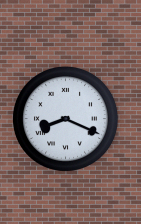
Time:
h=8 m=19
